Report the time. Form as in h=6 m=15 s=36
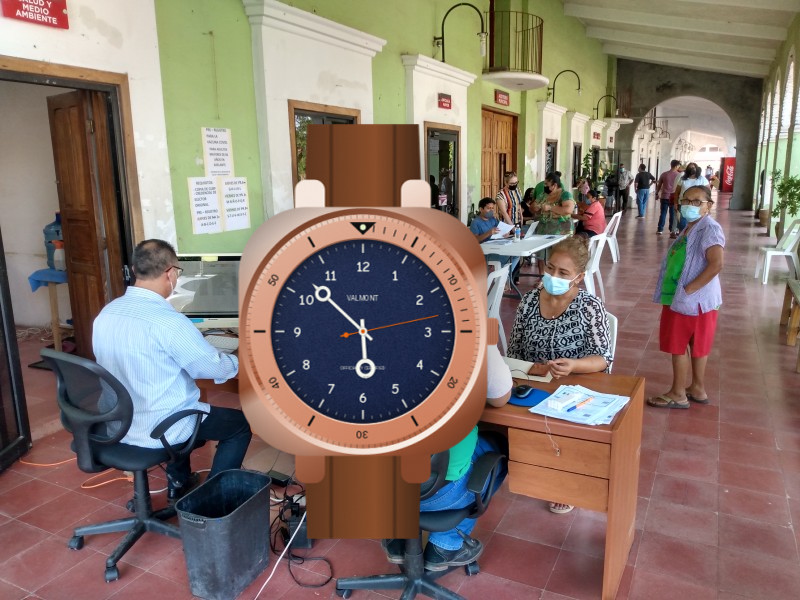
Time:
h=5 m=52 s=13
